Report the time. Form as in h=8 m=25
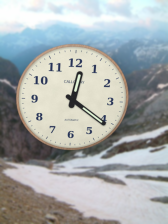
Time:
h=12 m=21
